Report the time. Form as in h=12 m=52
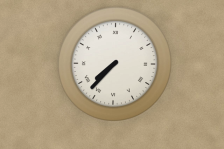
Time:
h=7 m=37
